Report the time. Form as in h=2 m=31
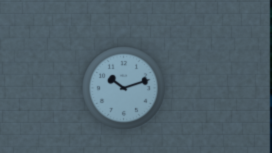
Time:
h=10 m=12
